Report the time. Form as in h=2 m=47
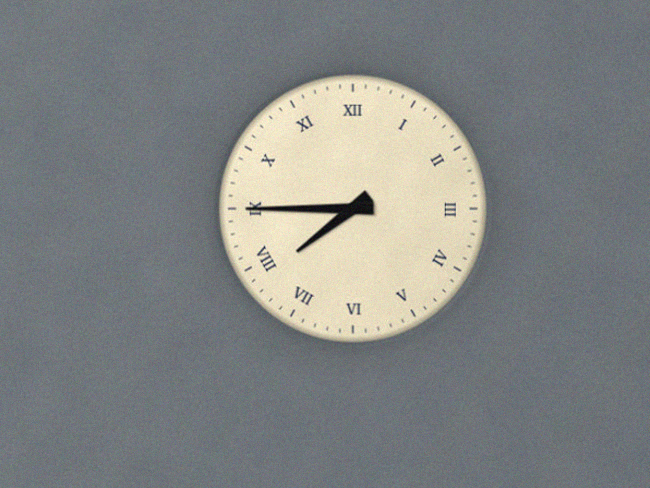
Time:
h=7 m=45
